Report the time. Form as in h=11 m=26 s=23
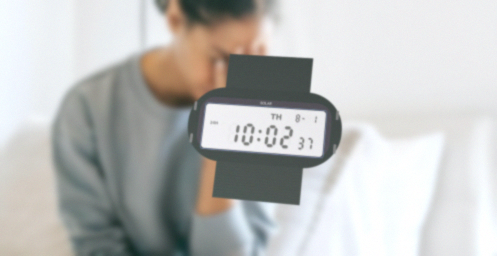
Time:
h=10 m=2 s=37
